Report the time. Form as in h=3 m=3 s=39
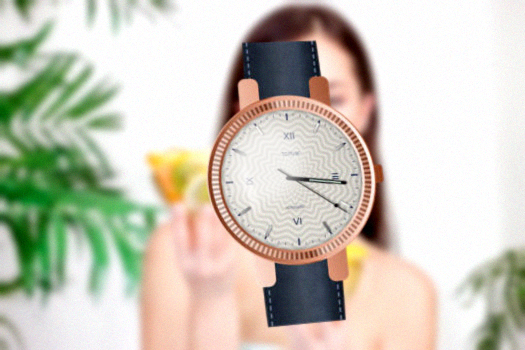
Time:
h=3 m=16 s=21
